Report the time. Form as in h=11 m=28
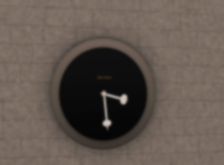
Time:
h=3 m=29
